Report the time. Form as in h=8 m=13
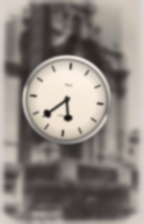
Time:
h=5 m=38
